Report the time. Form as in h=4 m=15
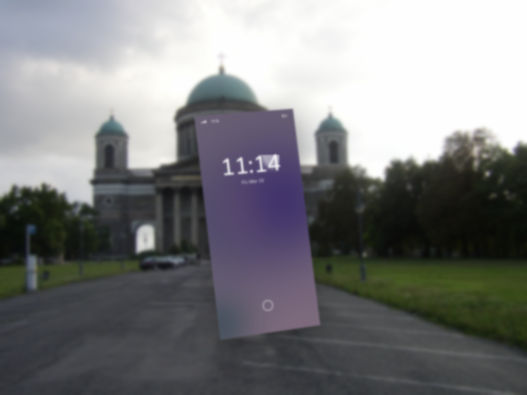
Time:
h=11 m=14
